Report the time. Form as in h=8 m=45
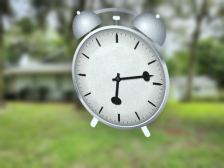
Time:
h=6 m=13
